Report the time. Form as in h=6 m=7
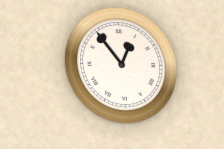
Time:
h=12 m=54
